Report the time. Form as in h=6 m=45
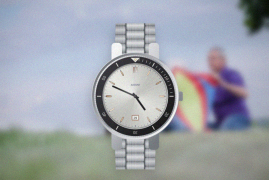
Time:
h=4 m=49
